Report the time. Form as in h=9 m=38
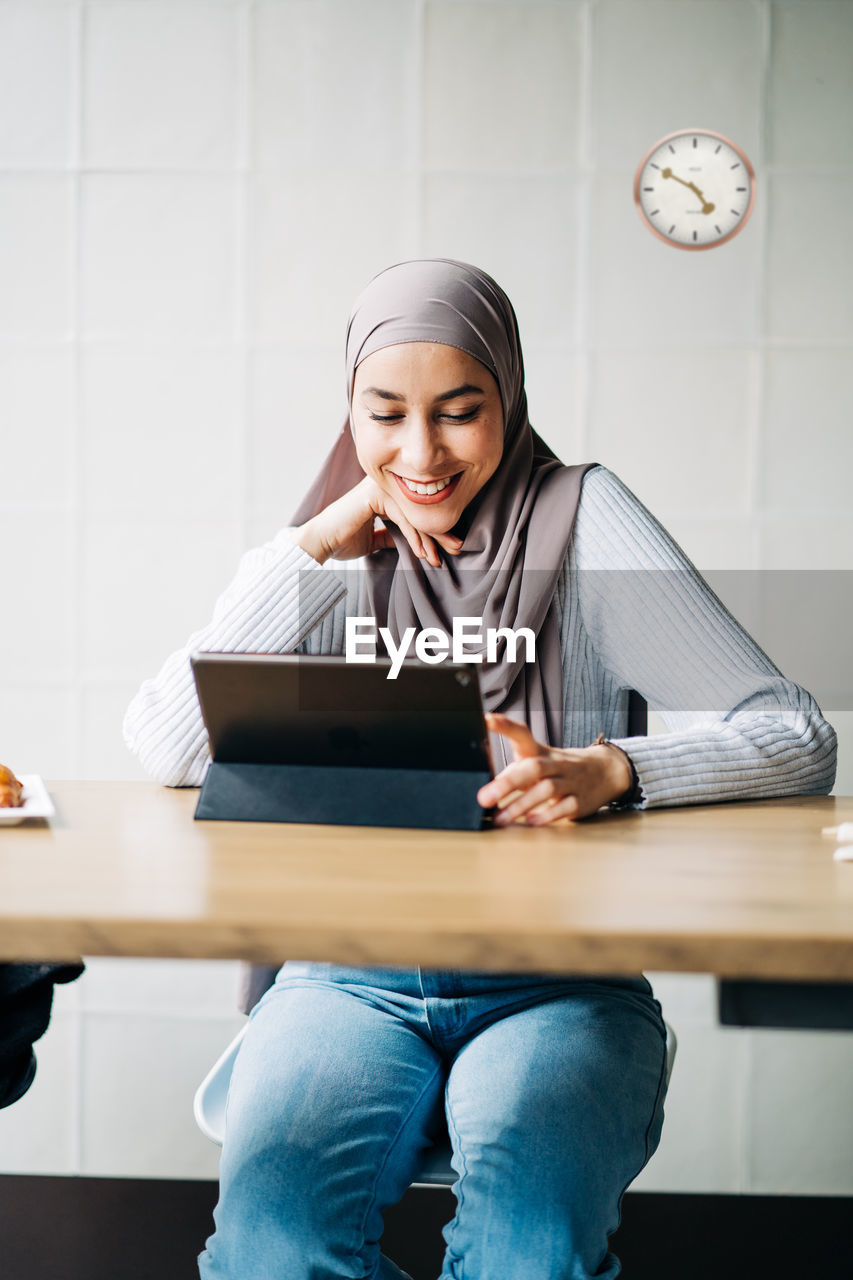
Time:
h=4 m=50
